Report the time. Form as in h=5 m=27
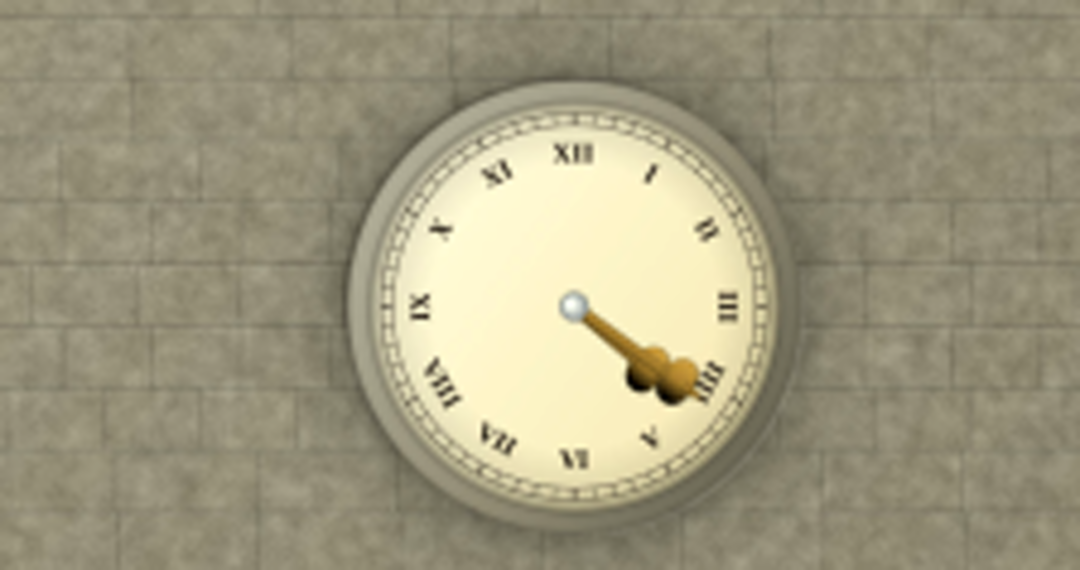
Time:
h=4 m=21
